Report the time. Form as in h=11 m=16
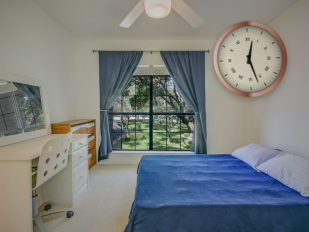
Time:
h=12 m=27
